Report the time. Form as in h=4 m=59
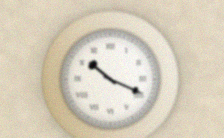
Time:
h=10 m=19
